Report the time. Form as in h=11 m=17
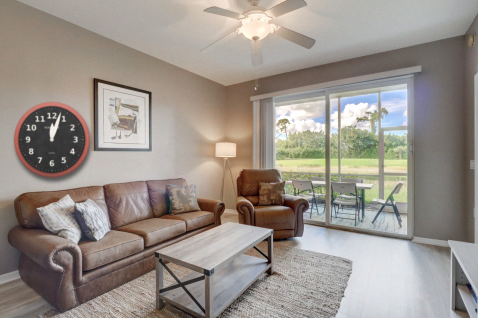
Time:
h=12 m=3
